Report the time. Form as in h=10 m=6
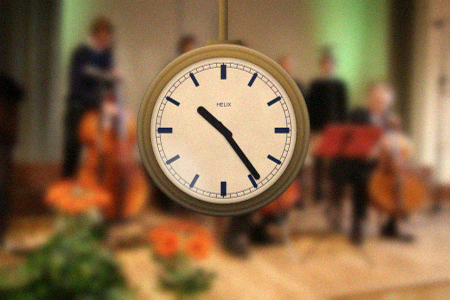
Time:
h=10 m=24
